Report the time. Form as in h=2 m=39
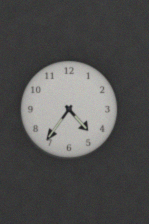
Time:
h=4 m=36
